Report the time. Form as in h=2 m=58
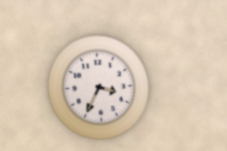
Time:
h=3 m=35
